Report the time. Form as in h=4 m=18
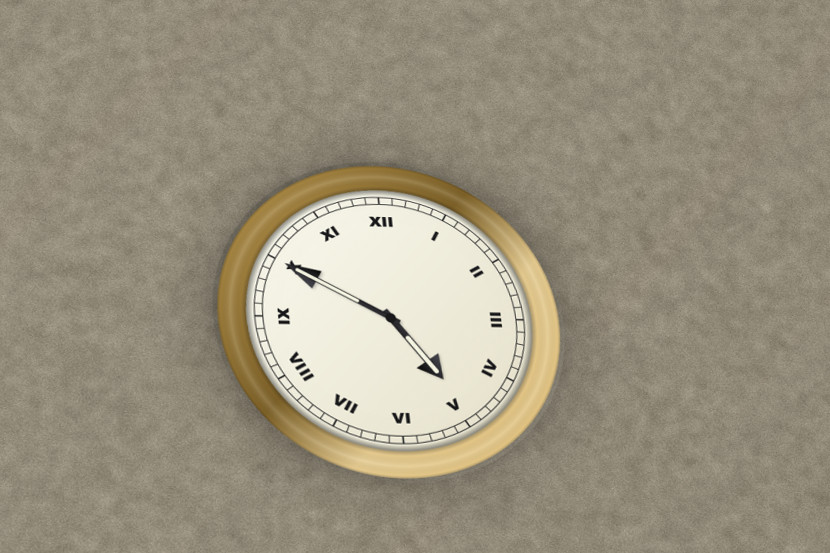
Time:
h=4 m=50
